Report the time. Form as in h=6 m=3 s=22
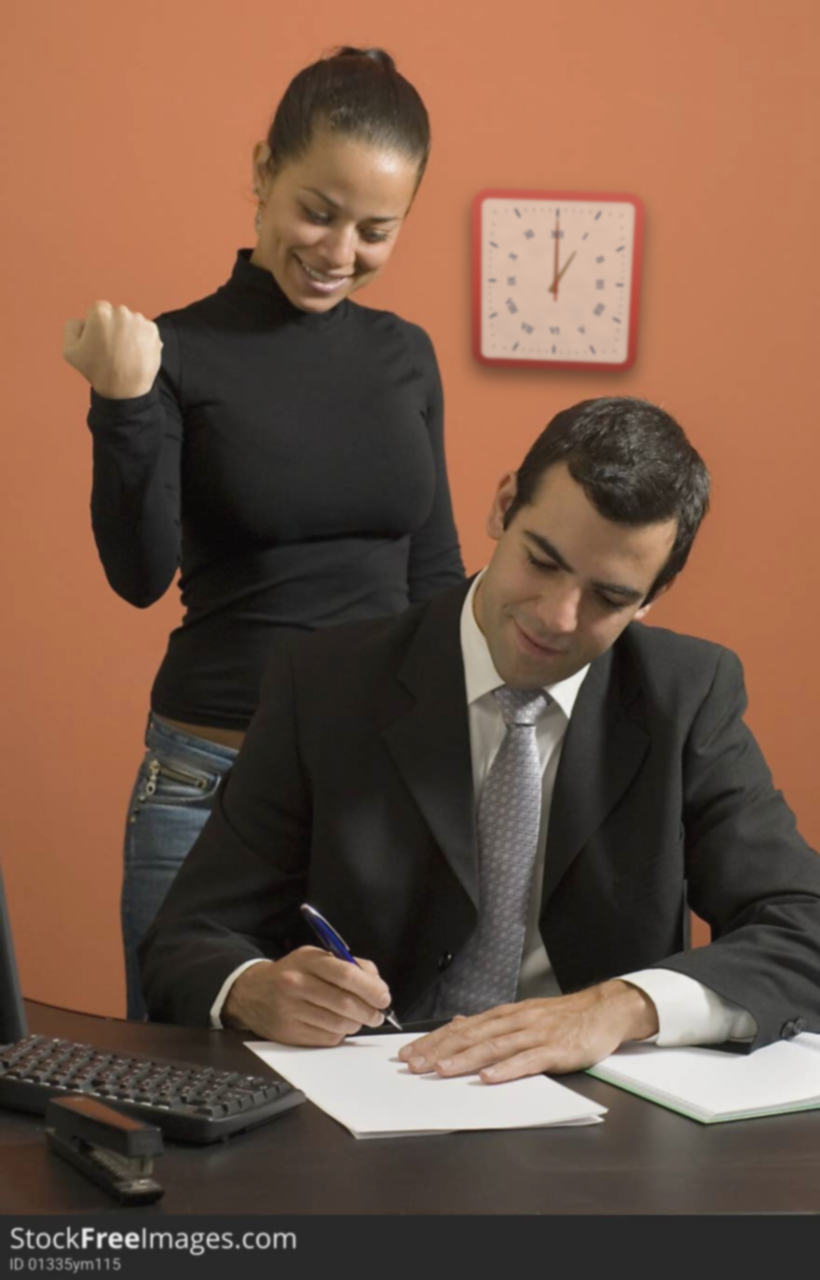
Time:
h=1 m=0 s=0
